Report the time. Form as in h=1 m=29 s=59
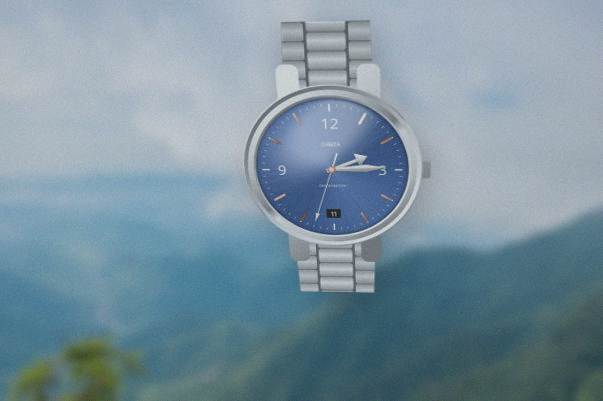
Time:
h=2 m=14 s=33
